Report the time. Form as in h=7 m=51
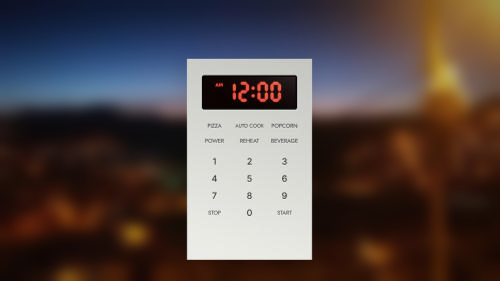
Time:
h=12 m=0
